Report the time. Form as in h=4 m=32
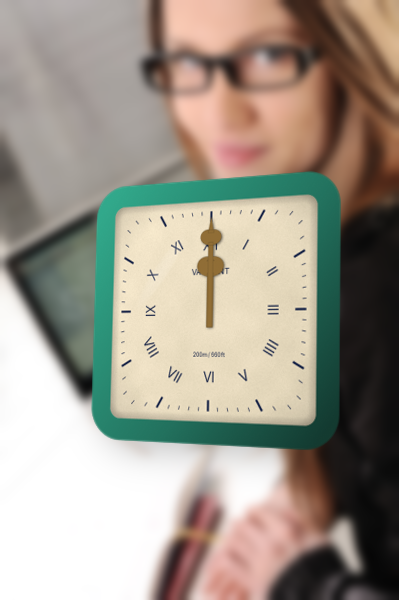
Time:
h=12 m=0
